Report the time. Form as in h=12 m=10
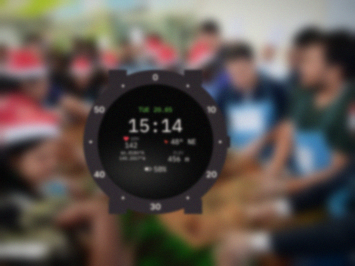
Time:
h=15 m=14
